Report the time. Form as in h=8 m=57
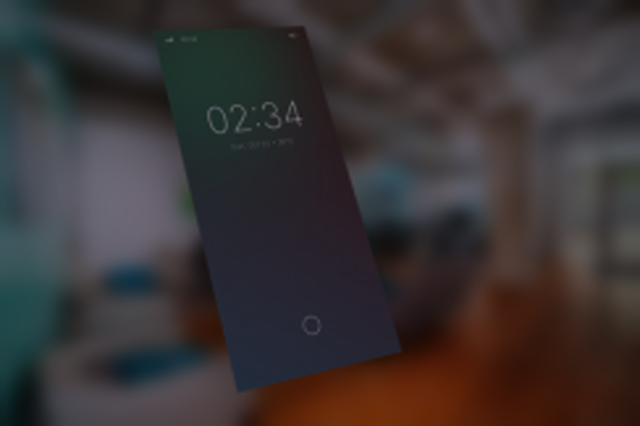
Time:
h=2 m=34
